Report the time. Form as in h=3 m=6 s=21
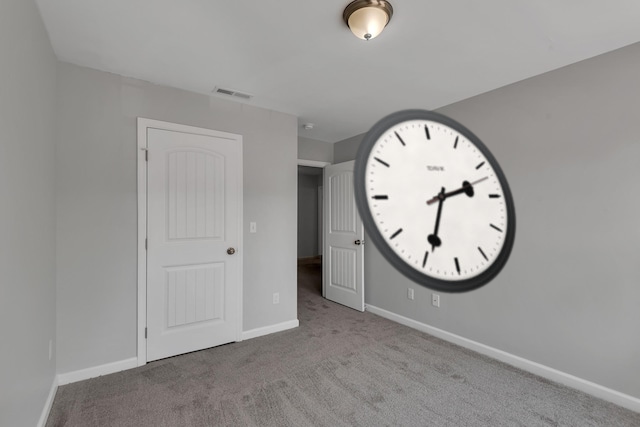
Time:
h=2 m=34 s=12
